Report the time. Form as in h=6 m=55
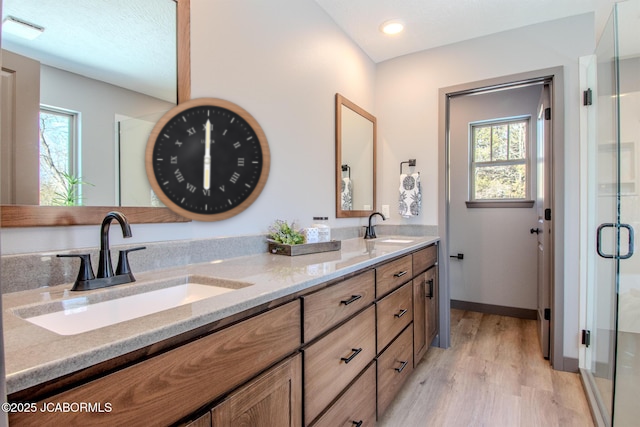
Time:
h=6 m=0
